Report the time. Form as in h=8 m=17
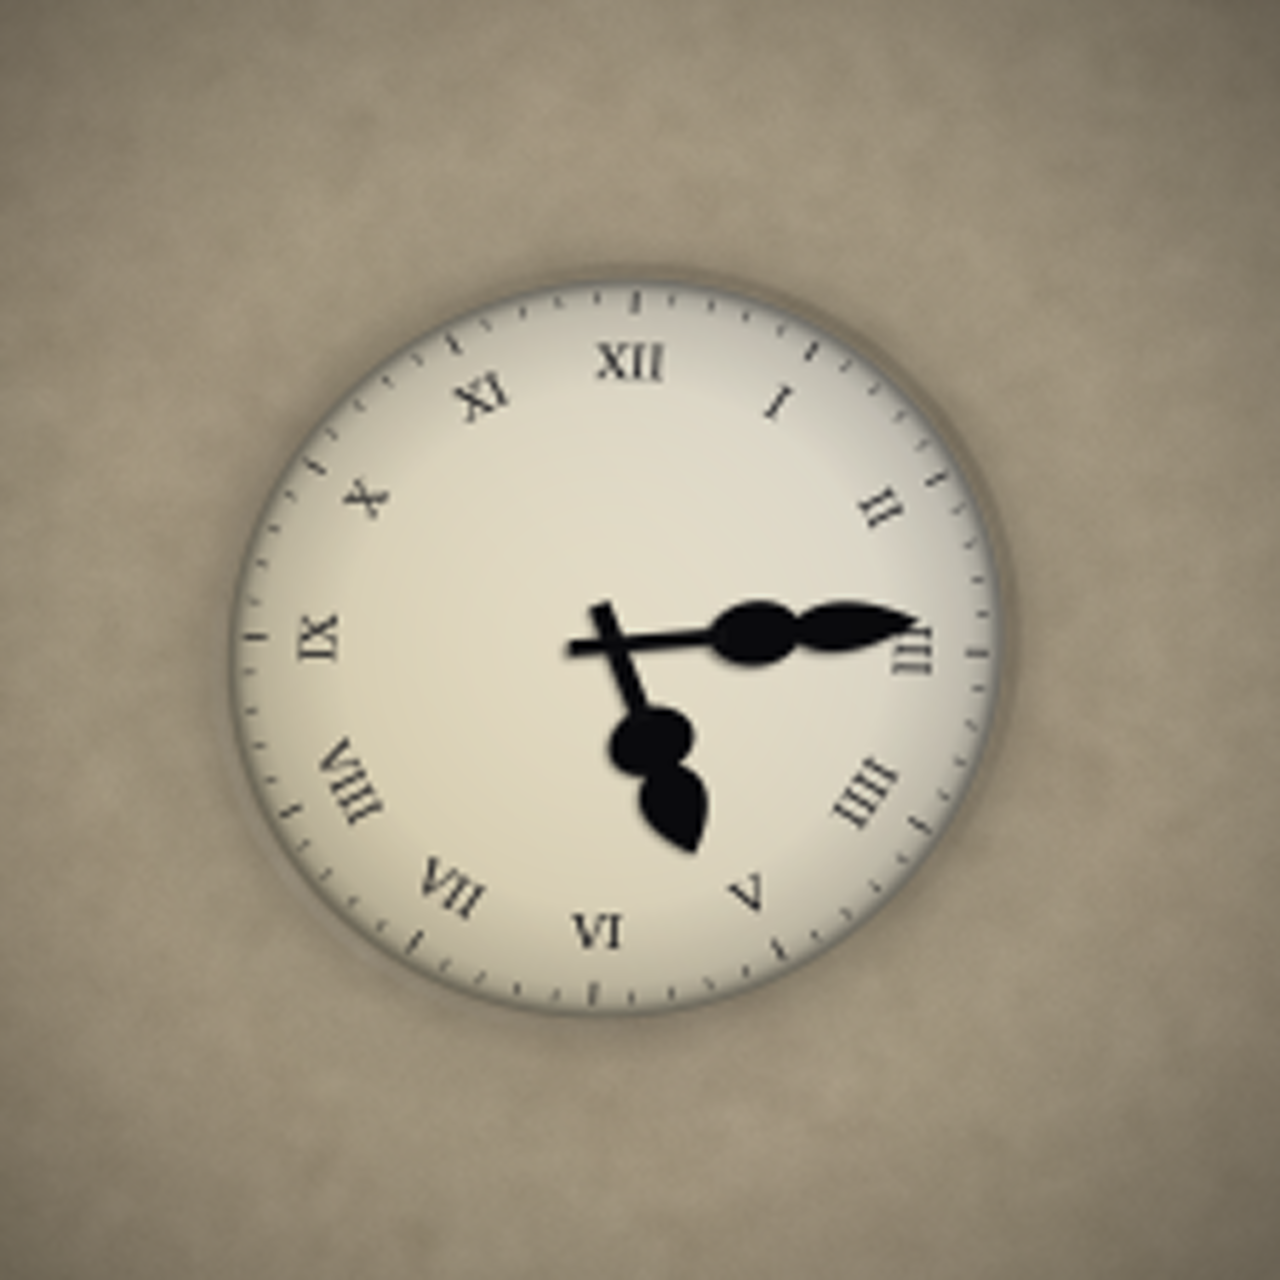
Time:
h=5 m=14
